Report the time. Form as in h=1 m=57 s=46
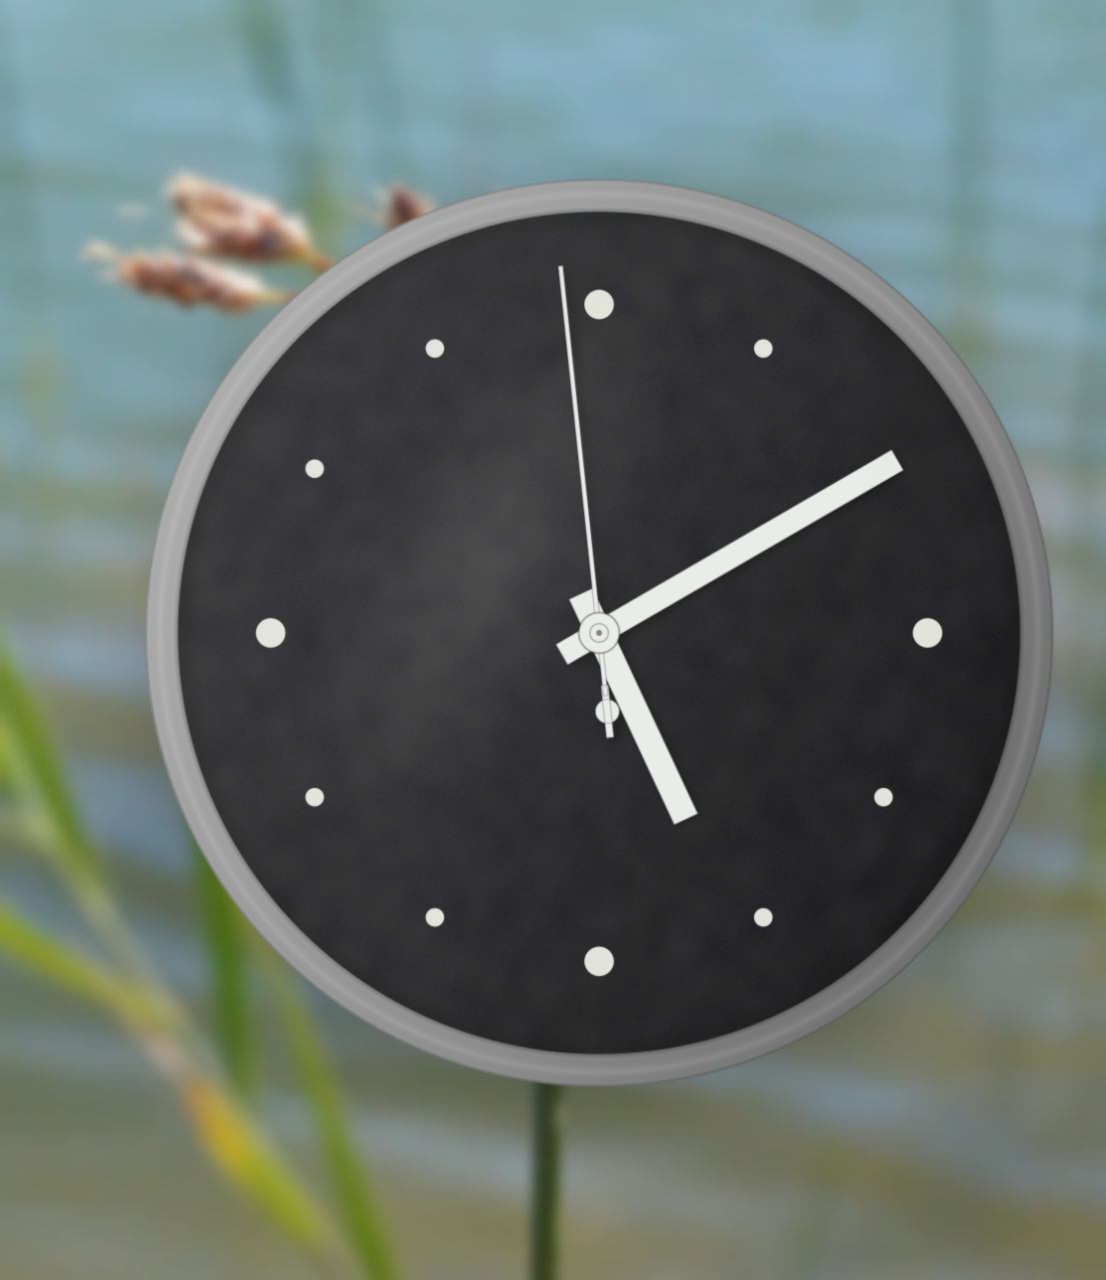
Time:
h=5 m=9 s=59
